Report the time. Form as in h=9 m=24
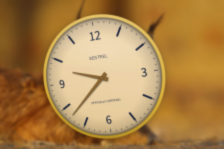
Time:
h=9 m=38
